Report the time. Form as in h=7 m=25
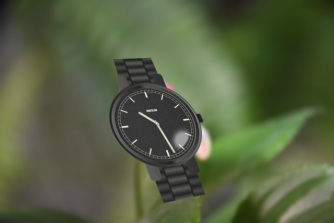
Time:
h=10 m=28
